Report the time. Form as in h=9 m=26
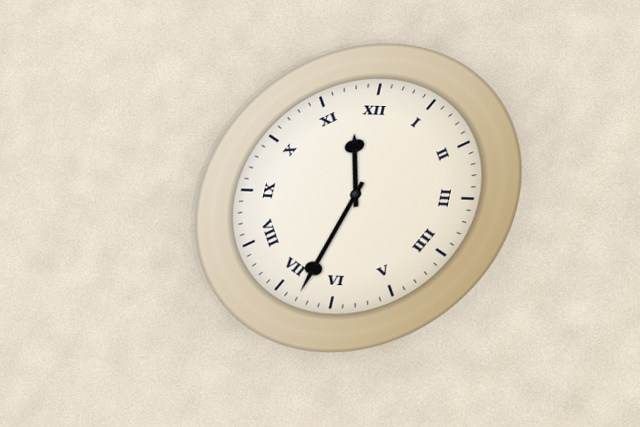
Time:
h=11 m=33
